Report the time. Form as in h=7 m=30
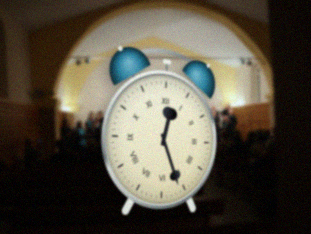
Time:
h=12 m=26
